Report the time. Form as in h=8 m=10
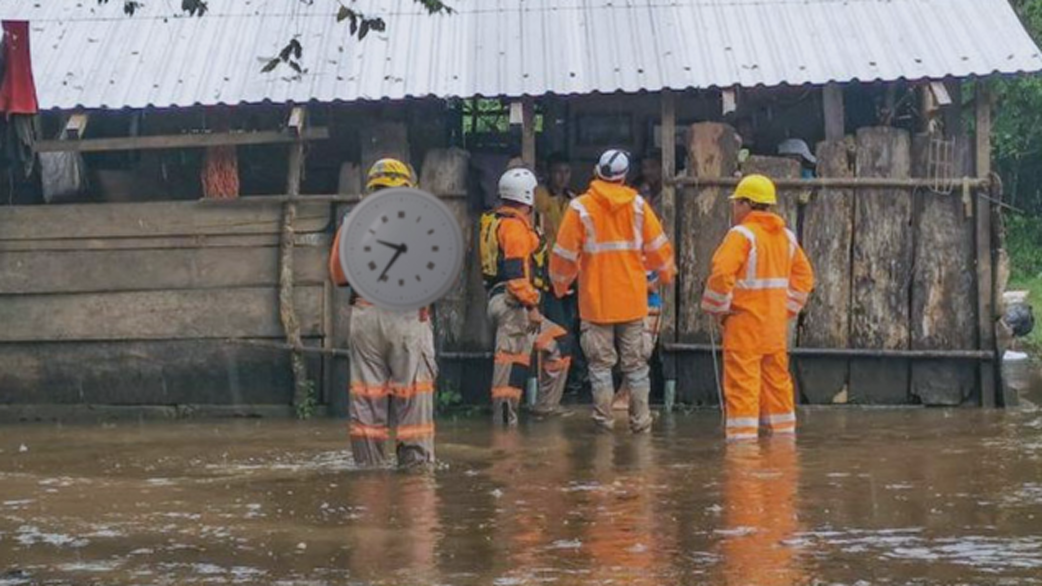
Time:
h=9 m=36
